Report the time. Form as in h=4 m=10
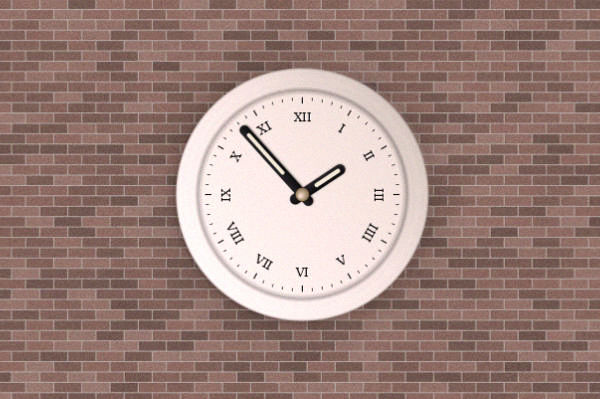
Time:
h=1 m=53
